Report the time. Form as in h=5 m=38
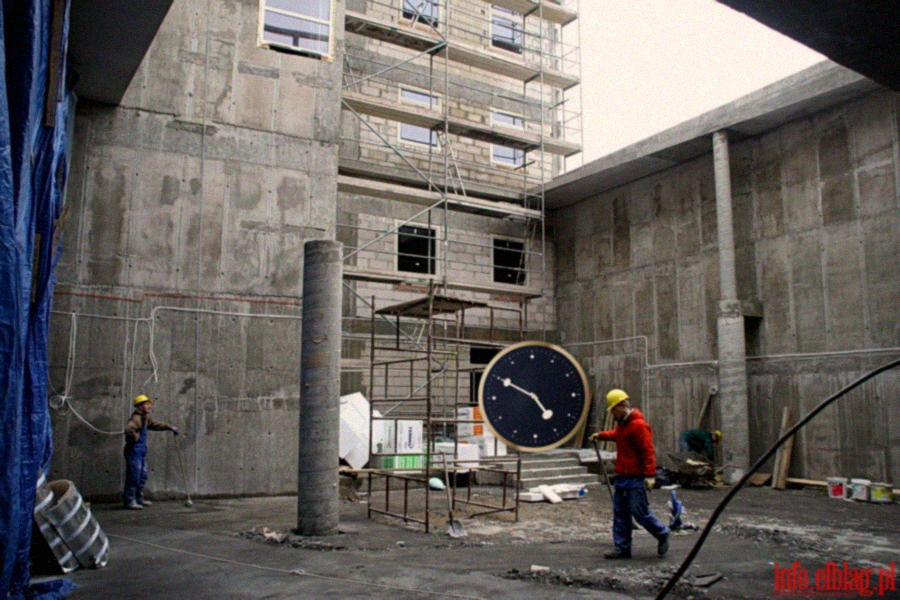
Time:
h=4 m=50
